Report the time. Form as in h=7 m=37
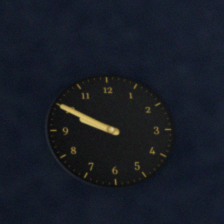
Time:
h=9 m=50
